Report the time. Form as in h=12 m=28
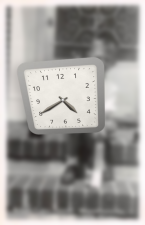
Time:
h=4 m=40
